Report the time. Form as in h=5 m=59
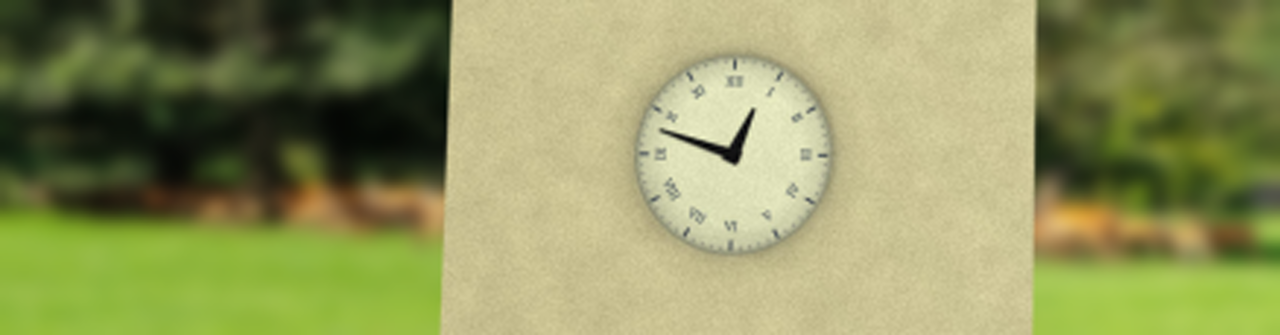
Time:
h=12 m=48
